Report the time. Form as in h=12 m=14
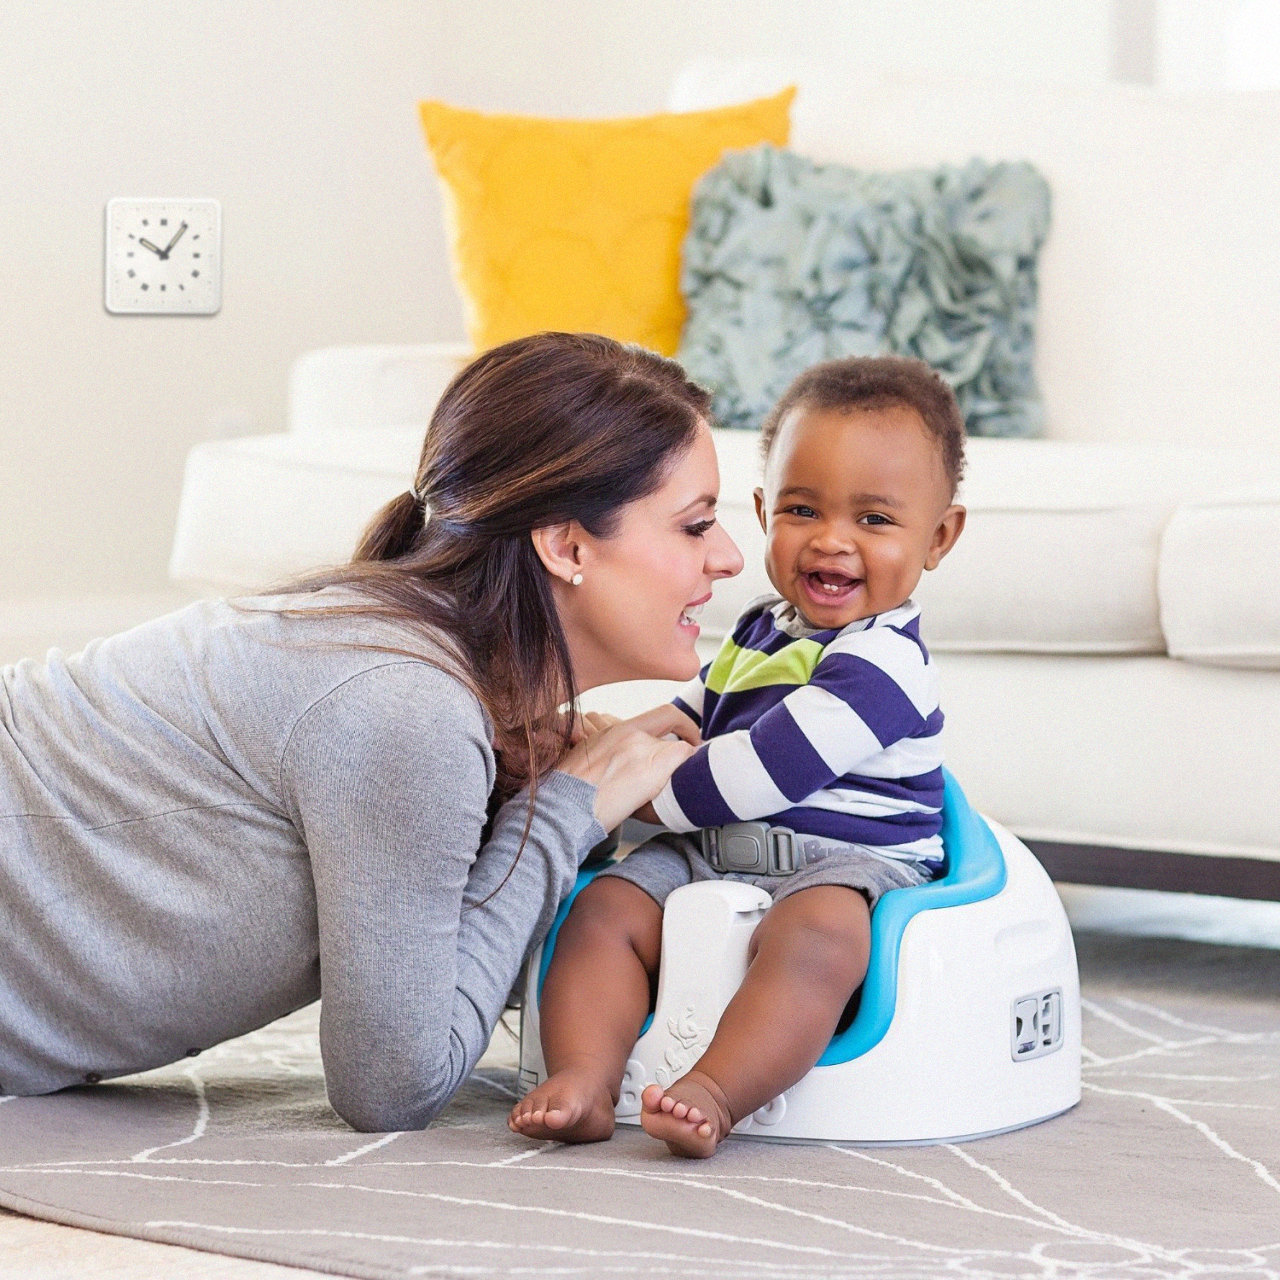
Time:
h=10 m=6
